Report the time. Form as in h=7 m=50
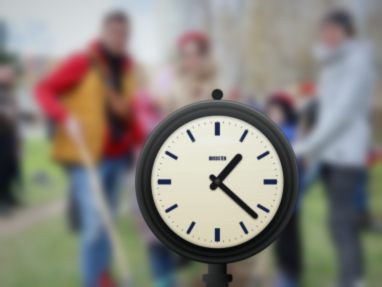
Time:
h=1 m=22
